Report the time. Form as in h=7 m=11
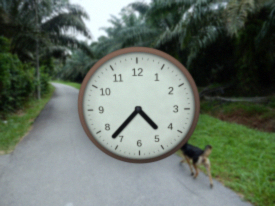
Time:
h=4 m=37
